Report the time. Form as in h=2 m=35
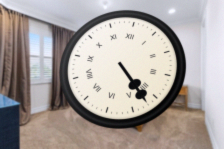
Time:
h=4 m=22
